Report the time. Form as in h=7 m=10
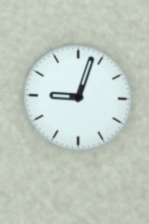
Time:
h=9 m=3
